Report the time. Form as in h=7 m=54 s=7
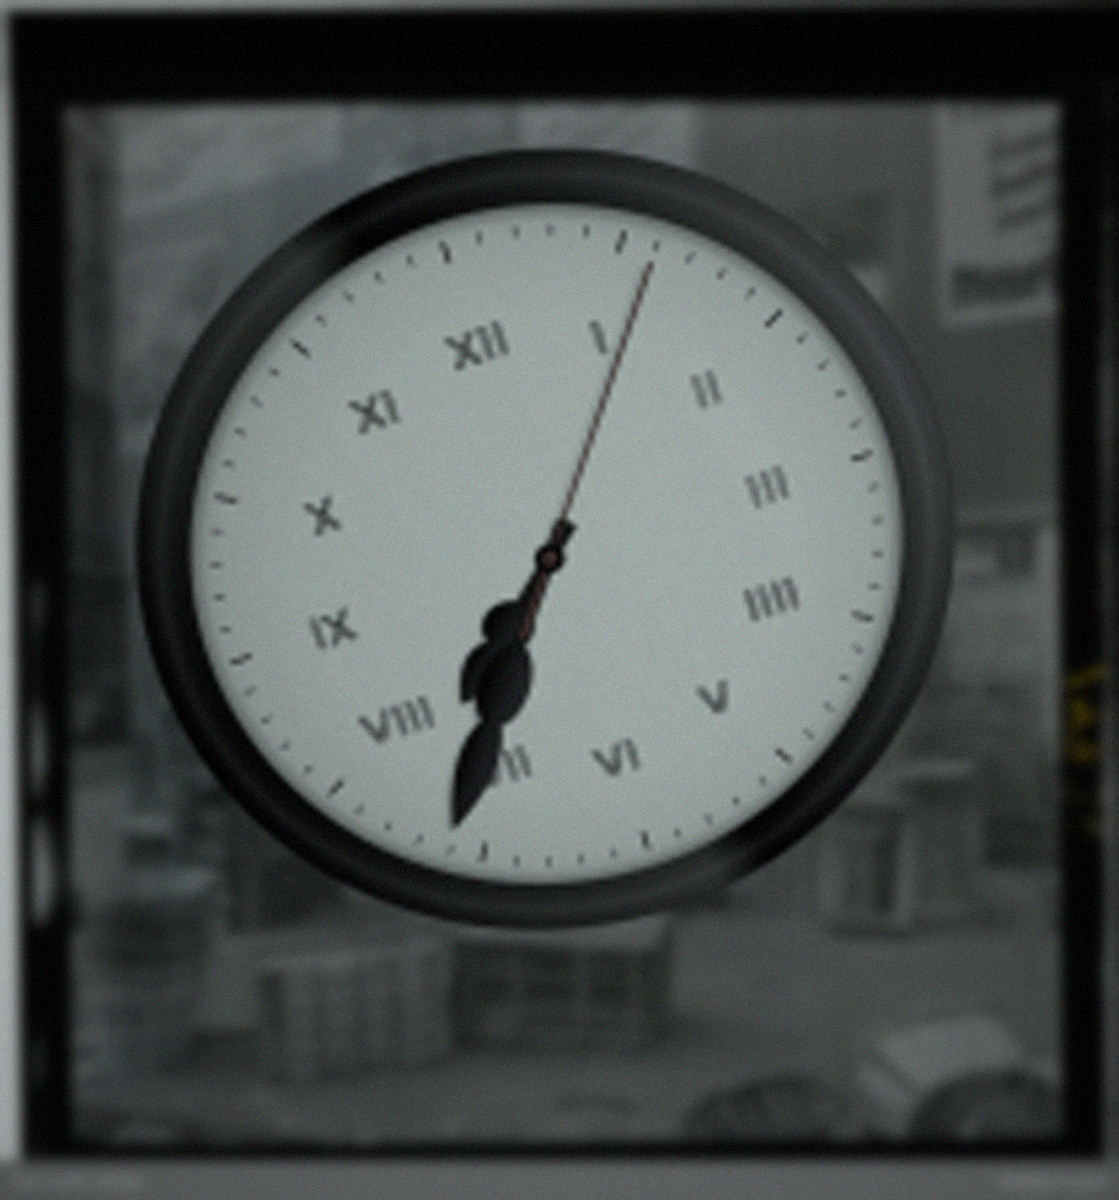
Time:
h=7 m=36 s=6
